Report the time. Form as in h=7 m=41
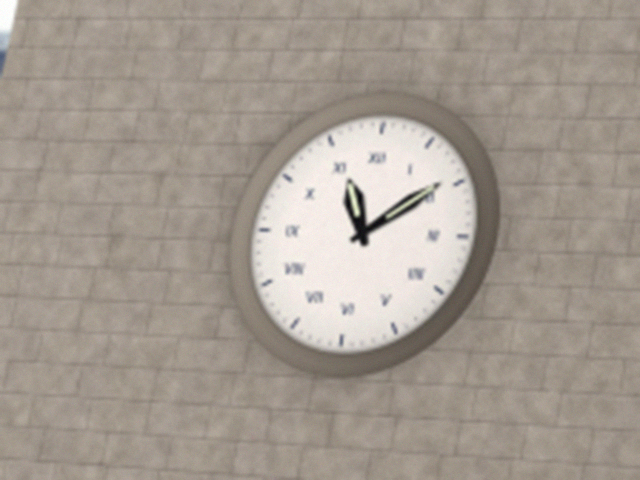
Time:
h=11 m=9
